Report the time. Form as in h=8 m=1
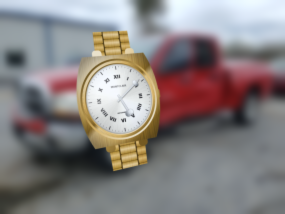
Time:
h=5 m=9
